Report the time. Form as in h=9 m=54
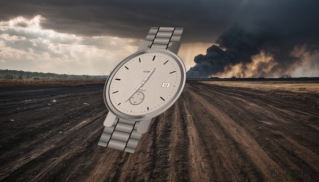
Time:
h=12 m=34
